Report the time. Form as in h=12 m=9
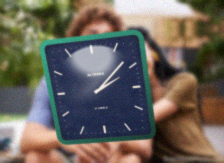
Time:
h=2 m=8
